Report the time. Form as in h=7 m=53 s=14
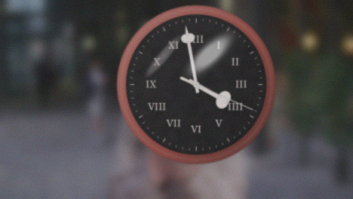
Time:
h=3 m=58 s=19
